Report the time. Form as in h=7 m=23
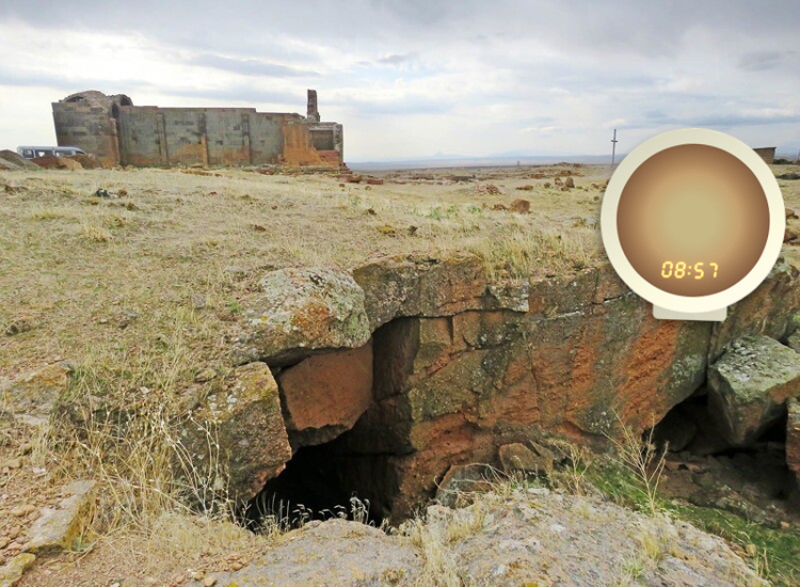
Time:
h=8 m=57
